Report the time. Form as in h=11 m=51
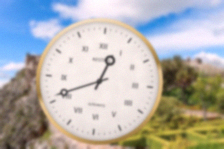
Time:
h=12 m=41
